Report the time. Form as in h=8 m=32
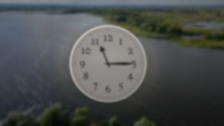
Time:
h=11 m=15
